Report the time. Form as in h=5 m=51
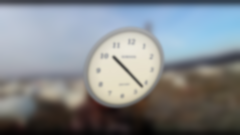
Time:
h=10 m=22
